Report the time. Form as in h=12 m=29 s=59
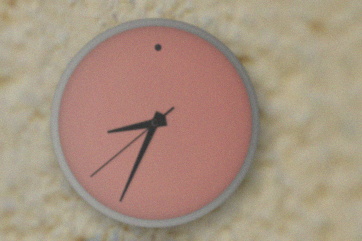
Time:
h=8 m=33 s=38
